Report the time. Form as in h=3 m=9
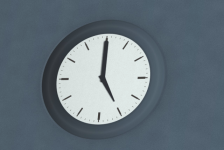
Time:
h=5 m=0
